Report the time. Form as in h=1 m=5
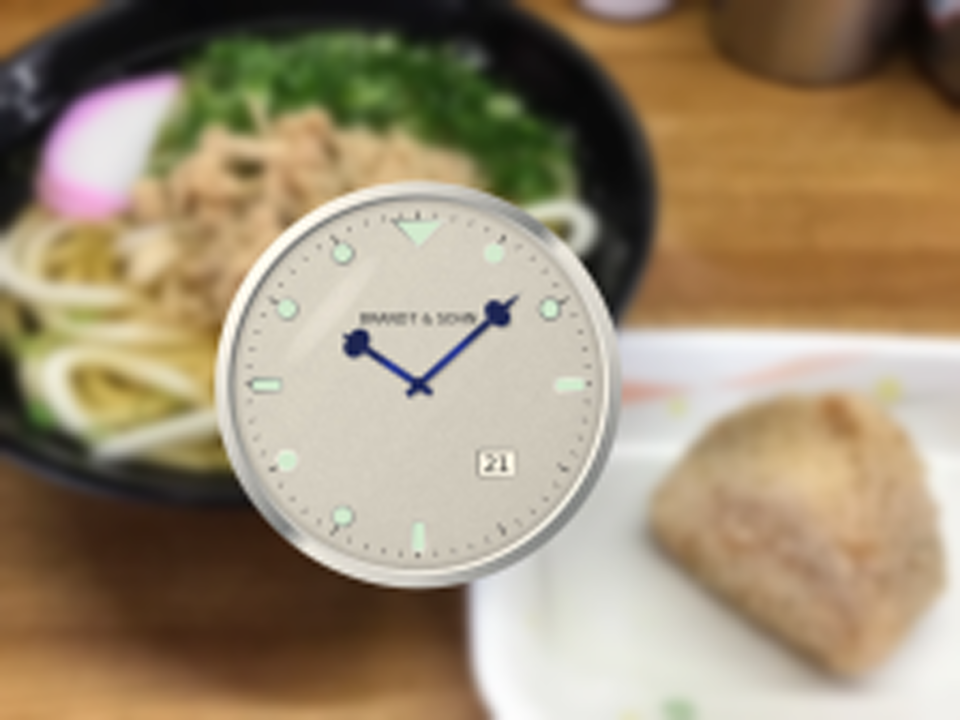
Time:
h=10 m=8
